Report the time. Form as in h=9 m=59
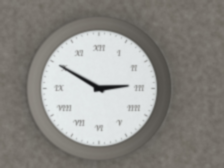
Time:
h=2 m=50
